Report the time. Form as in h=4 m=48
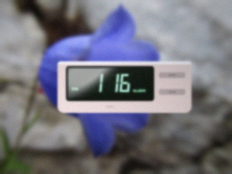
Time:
h=1 m=16
